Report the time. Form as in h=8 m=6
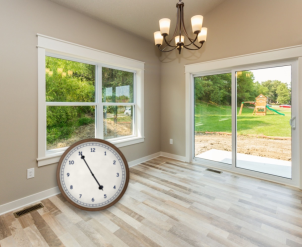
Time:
h=4 m=55
